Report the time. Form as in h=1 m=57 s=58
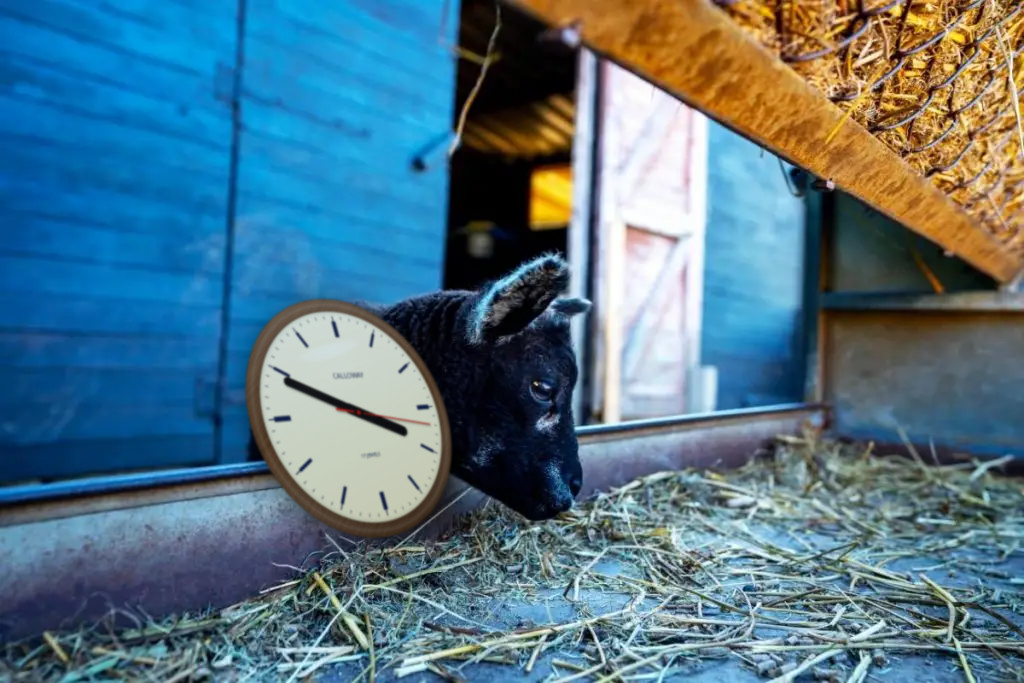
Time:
h=3 m=49 s=17
